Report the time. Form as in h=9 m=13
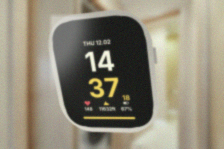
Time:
h=14 m=37
